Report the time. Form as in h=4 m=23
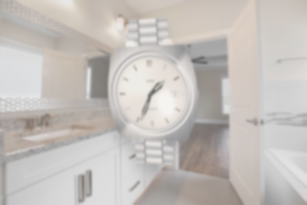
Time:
h=1 m=34
